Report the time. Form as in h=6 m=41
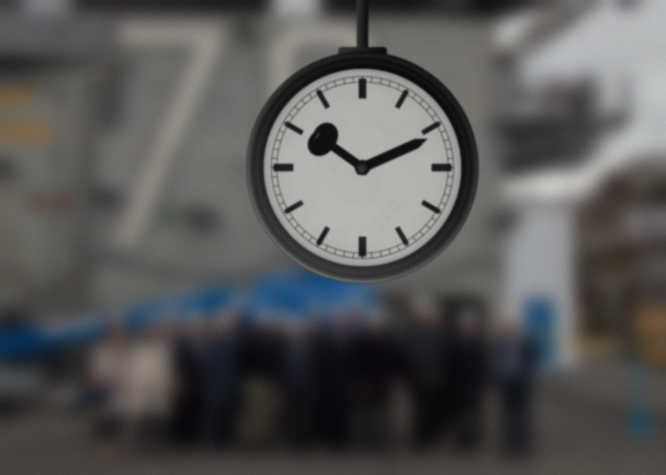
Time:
h=10 m=11
